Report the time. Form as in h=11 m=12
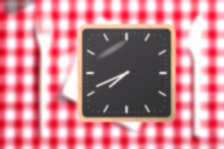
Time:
h=7 m=41
